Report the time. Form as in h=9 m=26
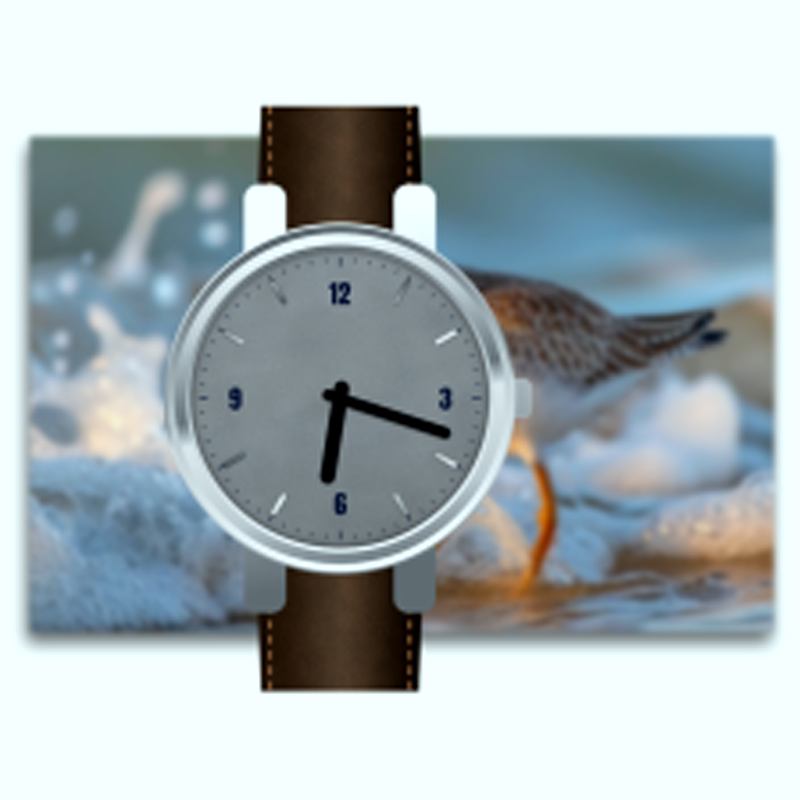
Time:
h=6 m=18
